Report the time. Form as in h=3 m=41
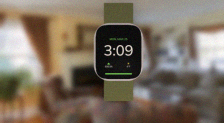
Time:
h=3 m=9
